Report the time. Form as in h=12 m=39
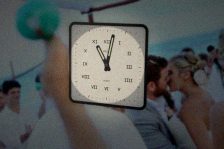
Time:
h=11 m=2
